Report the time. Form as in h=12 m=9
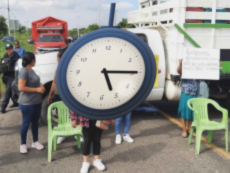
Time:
h=5 m=15
